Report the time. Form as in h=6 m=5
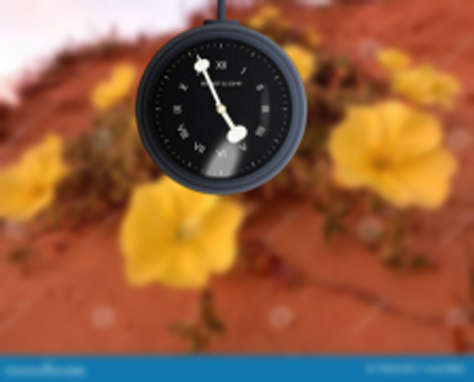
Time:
h=4 m=56
